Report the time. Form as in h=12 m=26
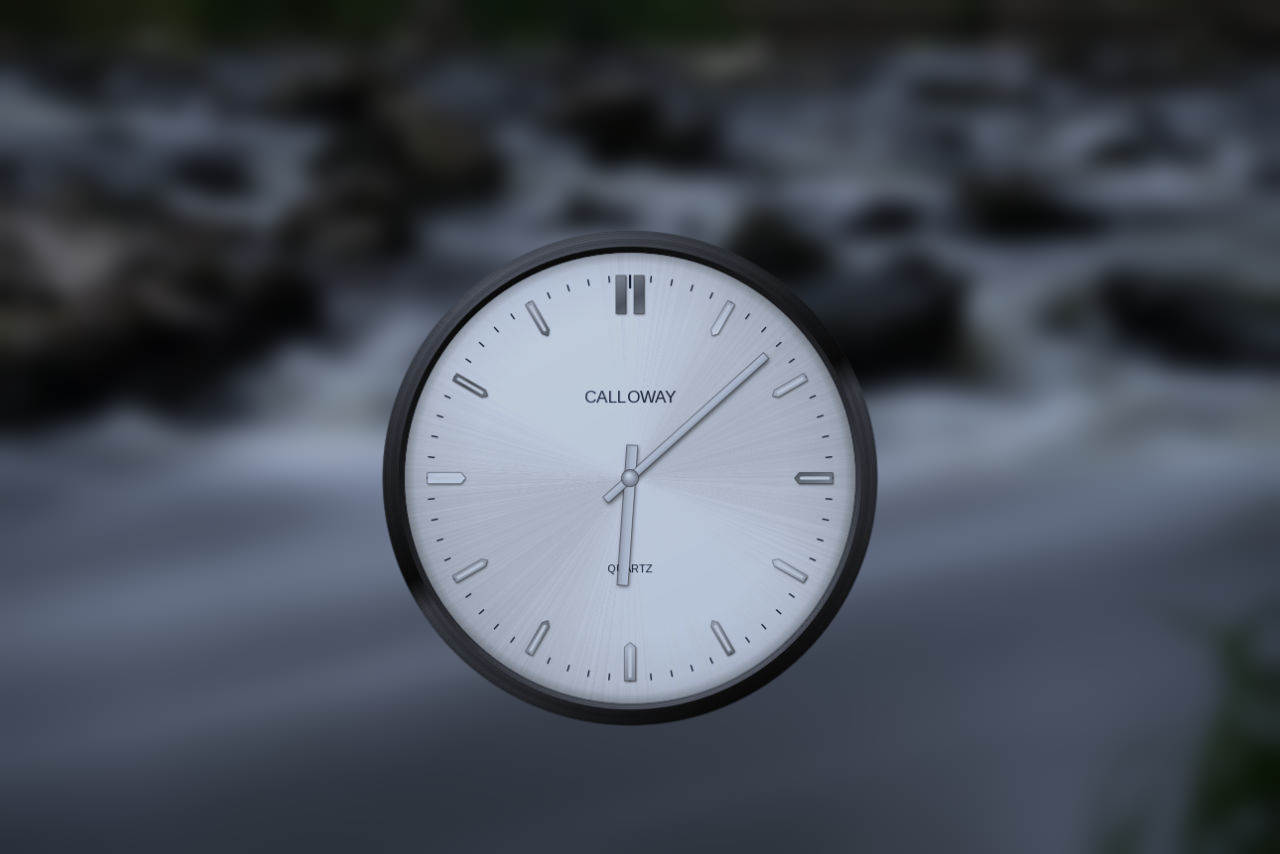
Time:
h=6 m=8
